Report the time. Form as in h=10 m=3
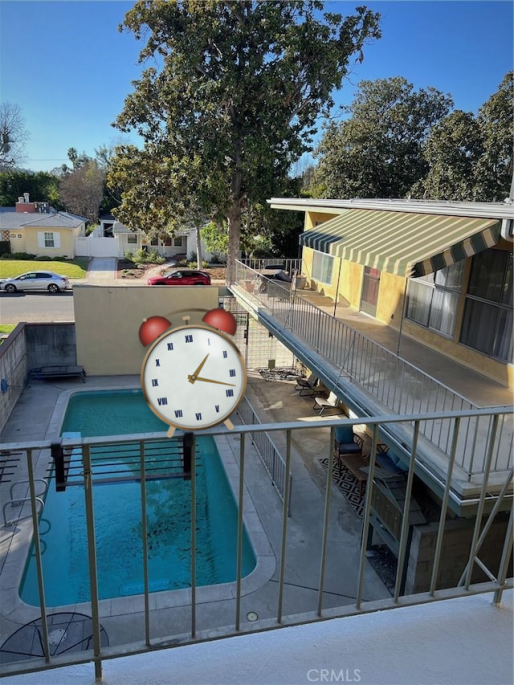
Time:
h=1 m=18
